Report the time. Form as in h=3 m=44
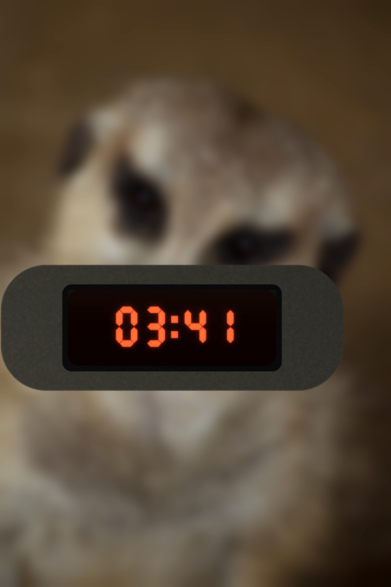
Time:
h=3 m=41
